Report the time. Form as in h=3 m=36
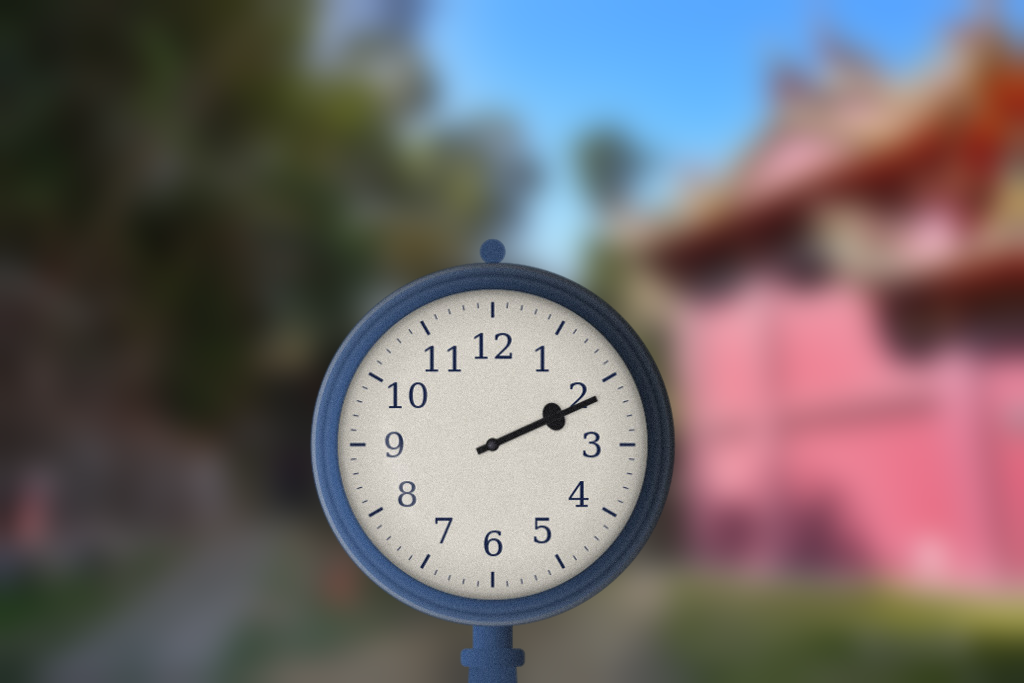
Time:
h=2 m=11
